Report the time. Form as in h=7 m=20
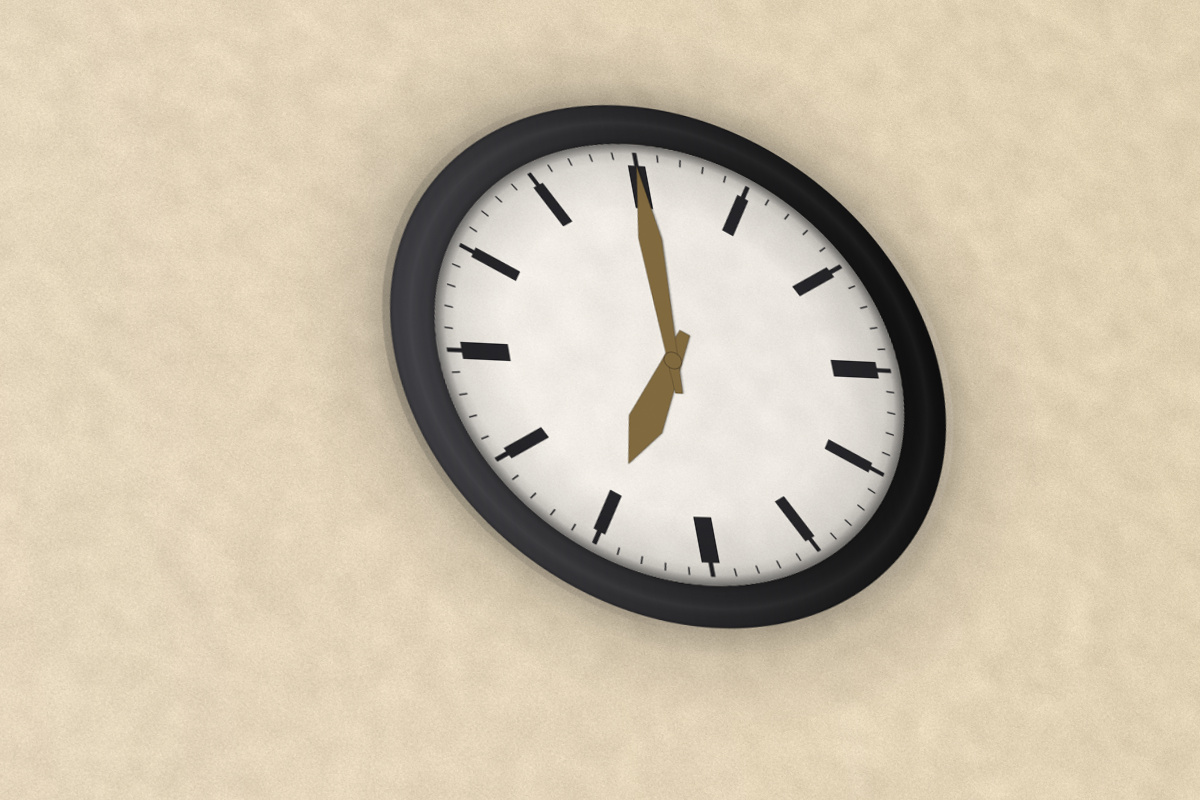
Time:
h=7 m=0
